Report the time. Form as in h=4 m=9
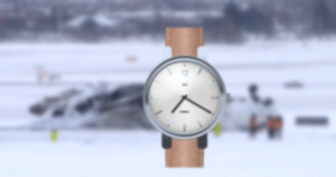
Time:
h=7 m=20
